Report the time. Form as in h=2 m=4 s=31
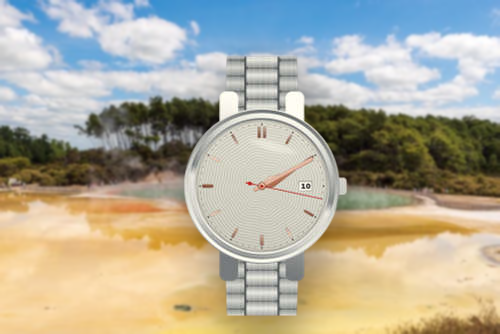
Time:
h=2 m=10 s=17
